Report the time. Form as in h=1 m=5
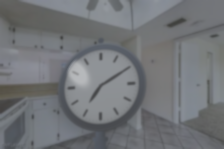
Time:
h=7 m=10
